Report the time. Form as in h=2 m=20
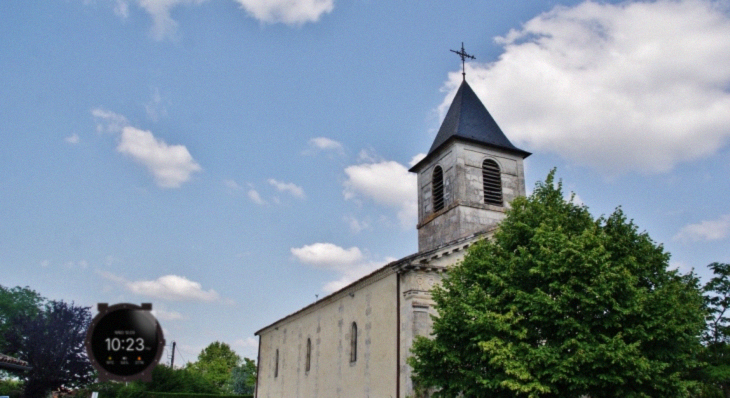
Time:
h=10 m=23
